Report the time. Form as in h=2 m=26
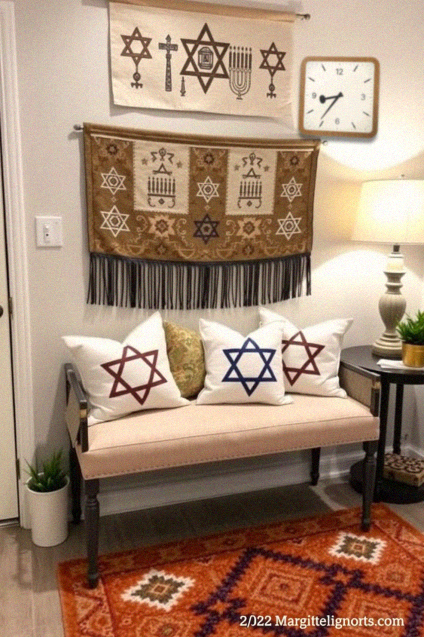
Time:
h=8 m=36
